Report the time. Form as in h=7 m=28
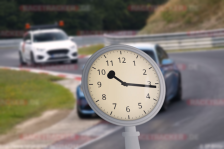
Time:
h=10 m=16
